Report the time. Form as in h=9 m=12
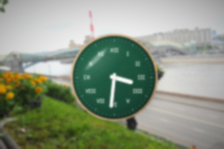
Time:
h=3 m=31
